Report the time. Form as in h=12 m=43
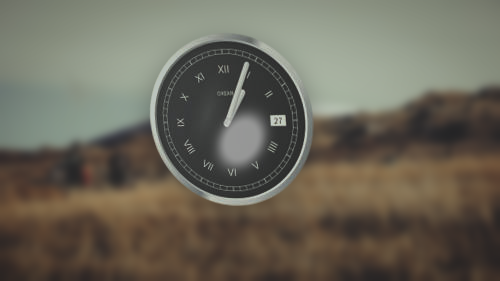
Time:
h=1 m=4
